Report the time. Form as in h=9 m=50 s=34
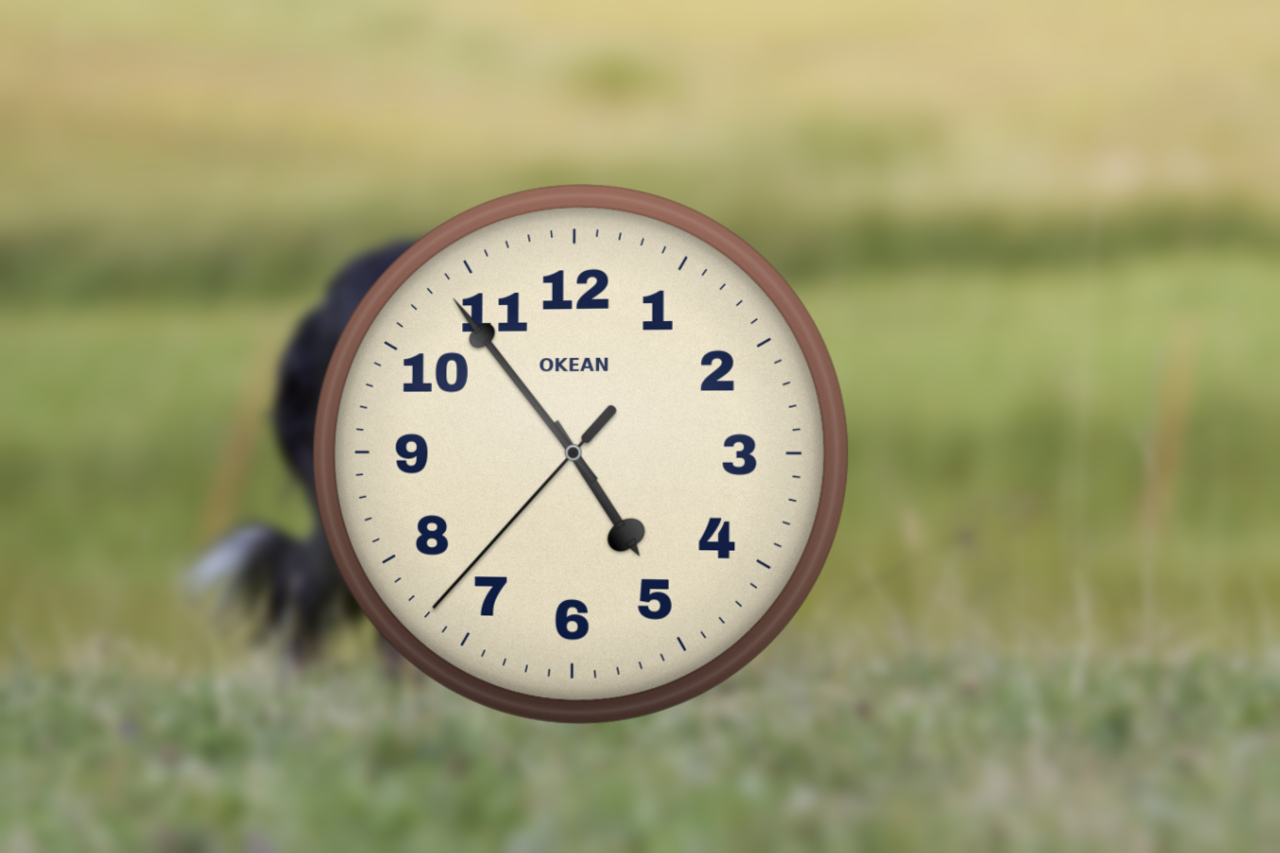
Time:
h=4 m=53 s=37
